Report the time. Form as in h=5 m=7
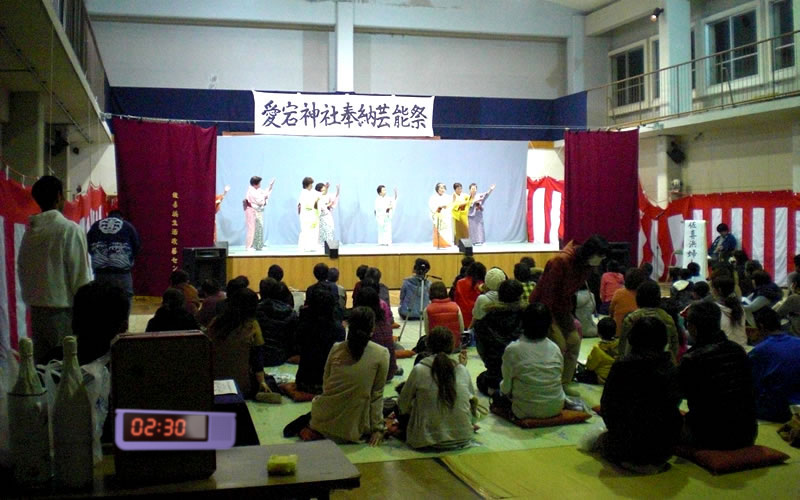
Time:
h=2 m=30
